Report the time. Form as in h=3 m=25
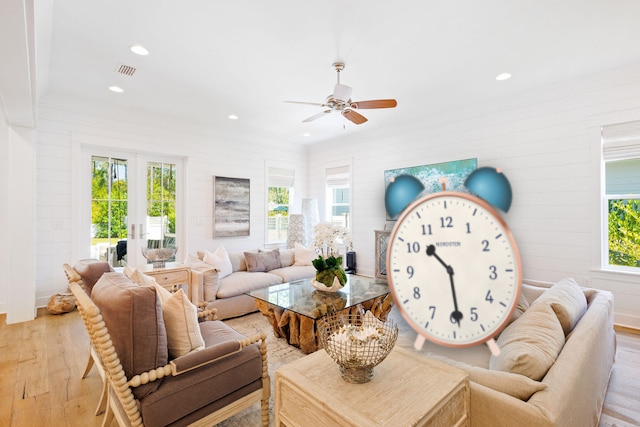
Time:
h=10 m=29
